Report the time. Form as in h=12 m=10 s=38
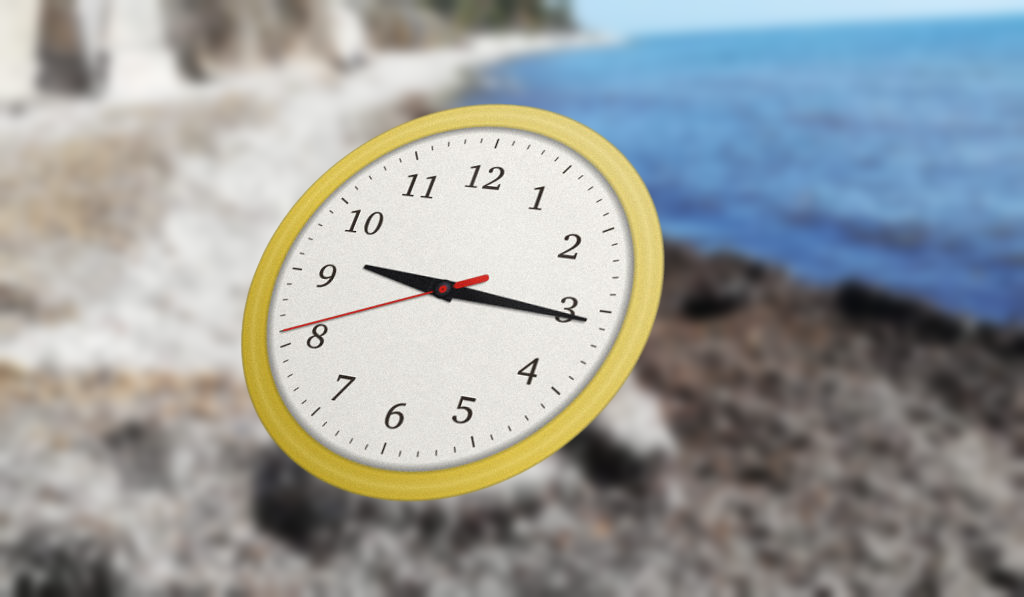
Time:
h=9 m=15 s=41
